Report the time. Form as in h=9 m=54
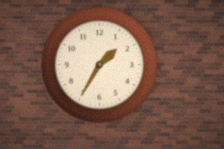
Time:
h=1 m=35
